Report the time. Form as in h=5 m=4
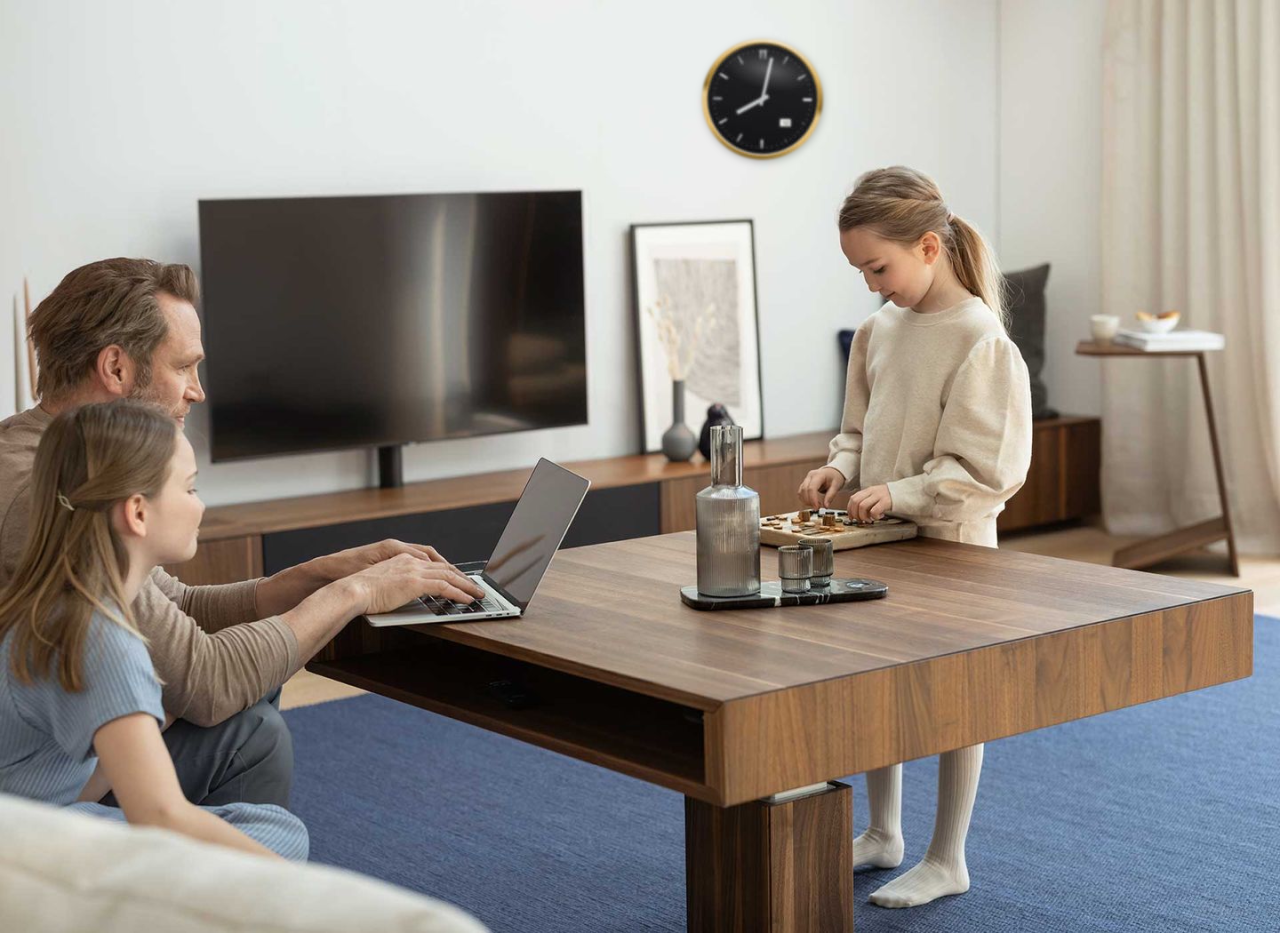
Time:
h=8 m=2
